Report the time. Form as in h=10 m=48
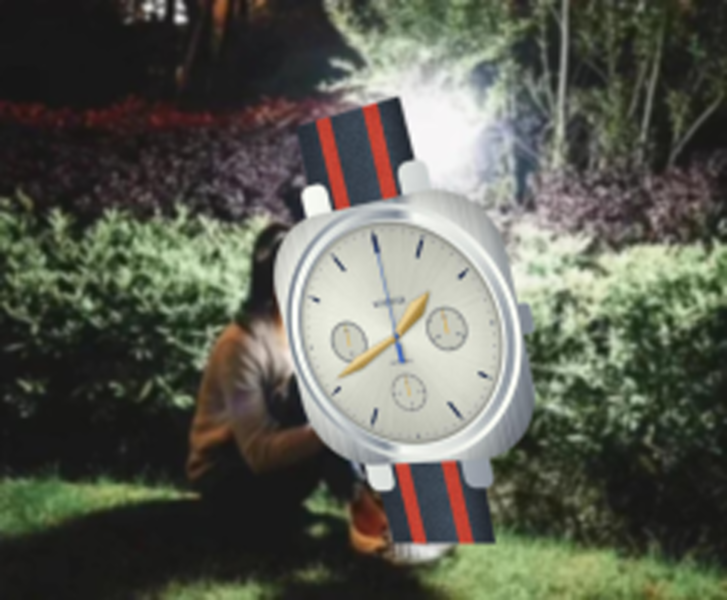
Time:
h=1 m=41
